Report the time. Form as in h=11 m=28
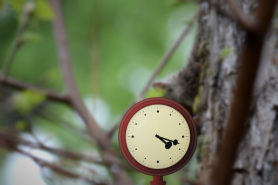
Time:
h=4 m=18
